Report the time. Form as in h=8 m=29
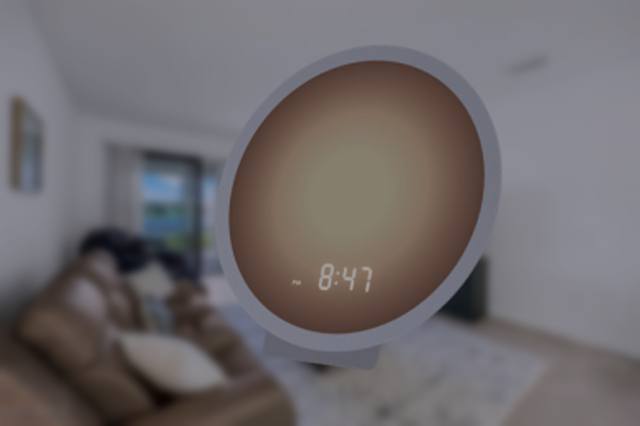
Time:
h=8 m=47
